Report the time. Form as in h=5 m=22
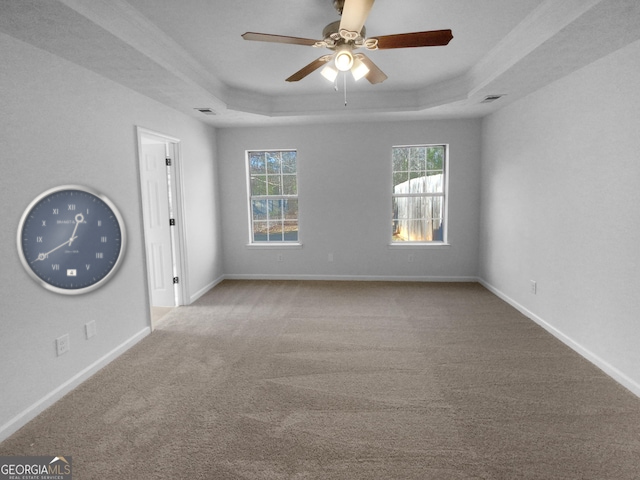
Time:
h=12 m=40
